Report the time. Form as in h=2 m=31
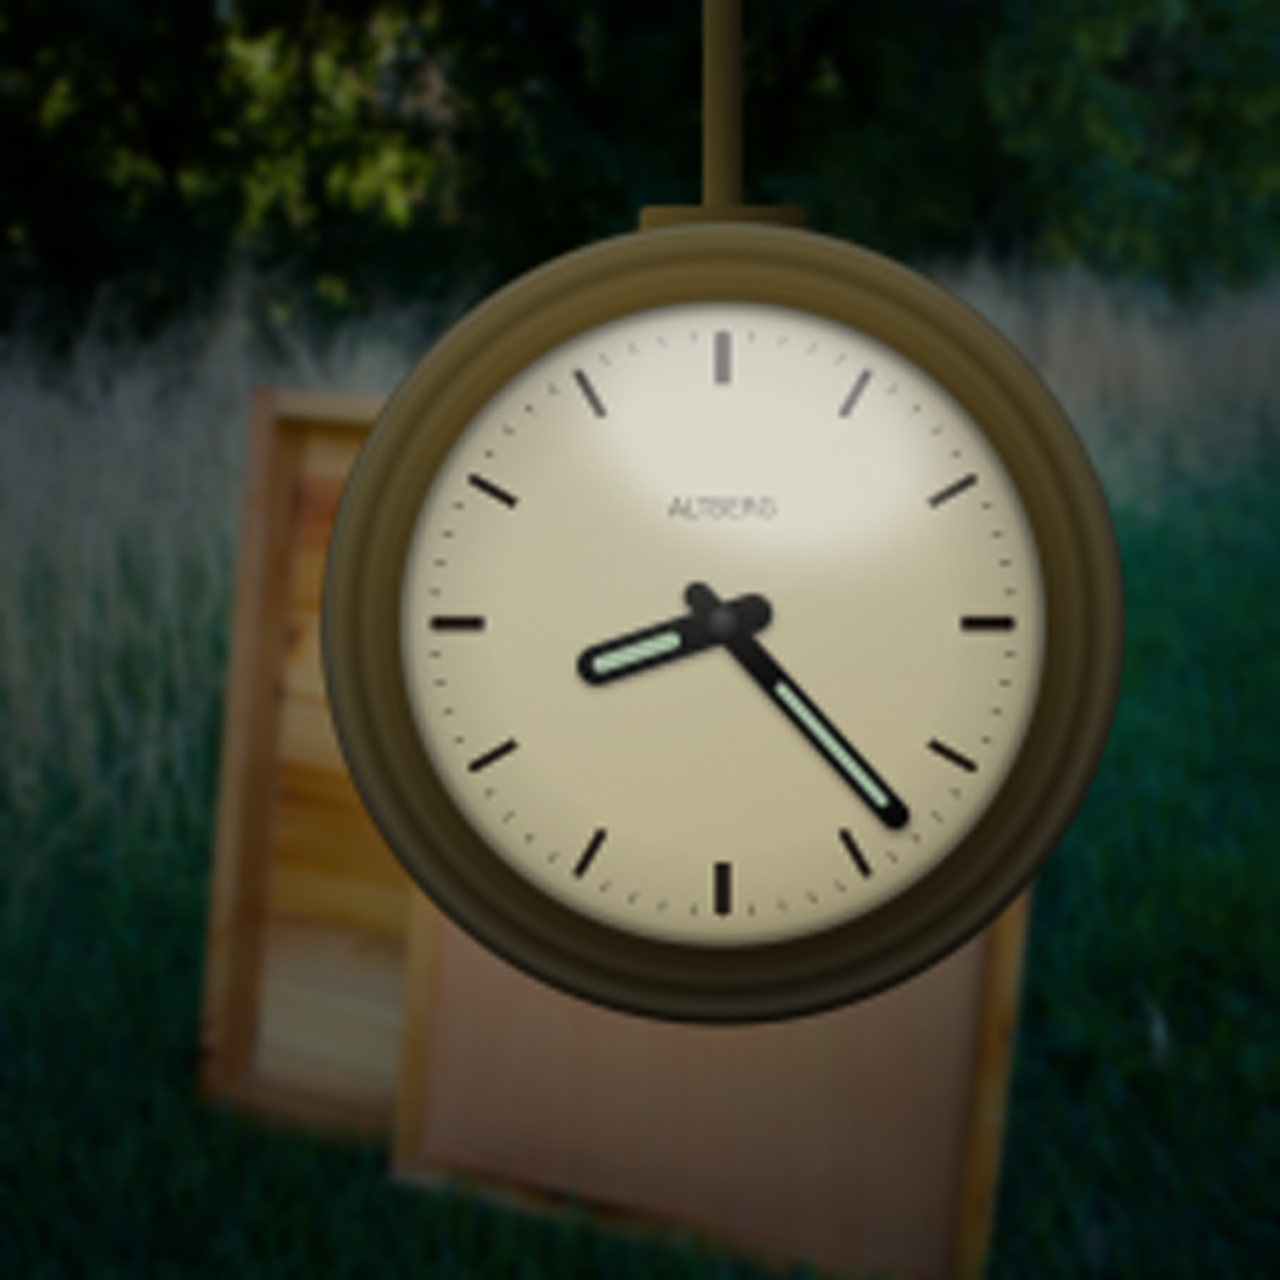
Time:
h=8 m=23
